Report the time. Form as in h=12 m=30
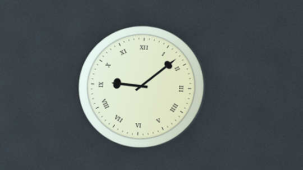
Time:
h=9 m=8
